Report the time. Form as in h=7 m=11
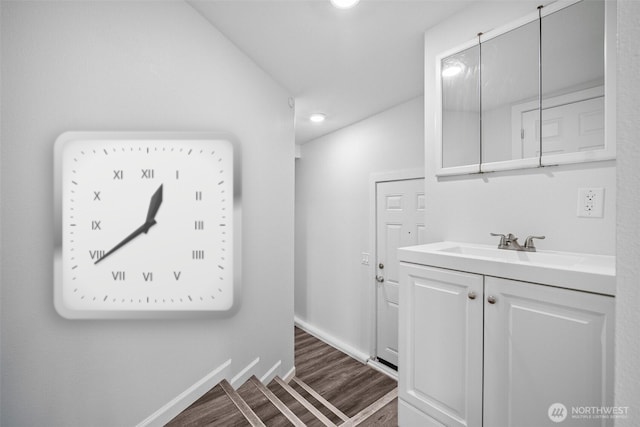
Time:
h=12 m=39
